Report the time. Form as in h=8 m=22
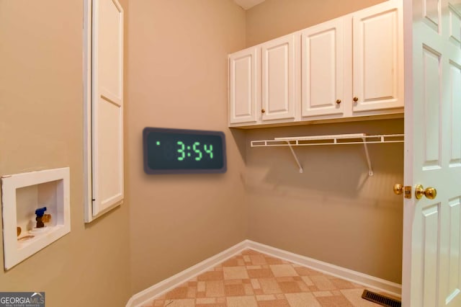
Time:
h=3 m=54
